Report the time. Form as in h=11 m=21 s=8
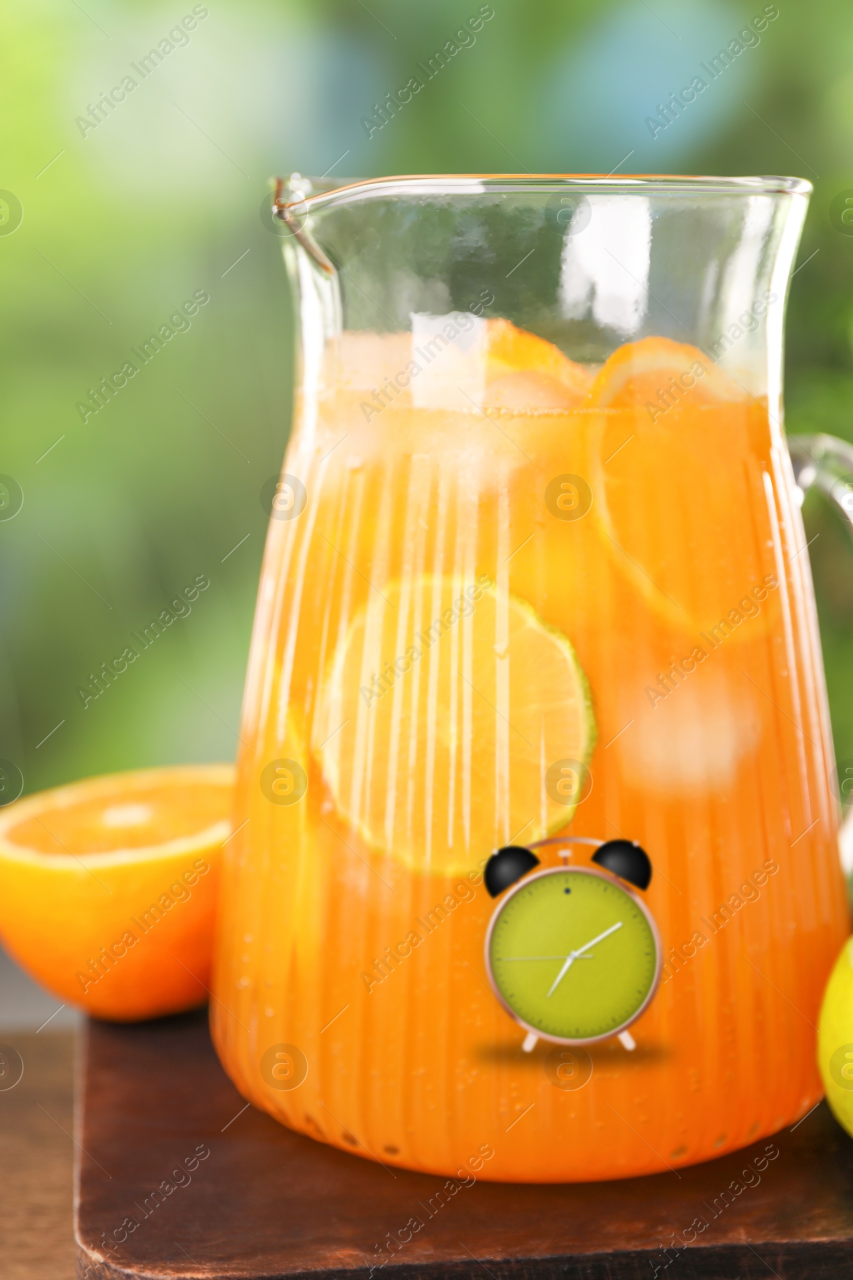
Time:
h=7 m=9 s=45
